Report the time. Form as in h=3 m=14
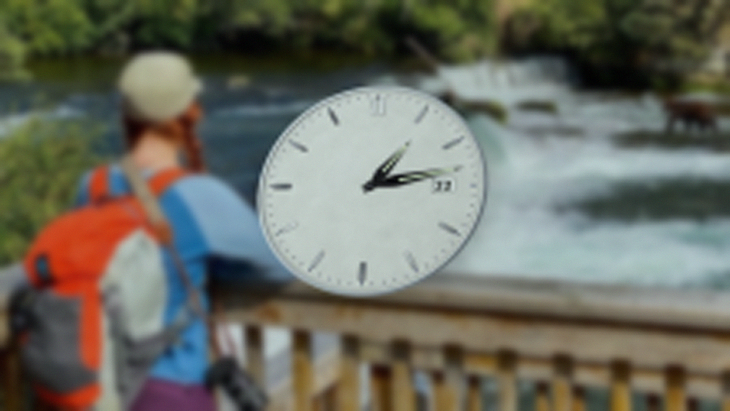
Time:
h=1 m=13
